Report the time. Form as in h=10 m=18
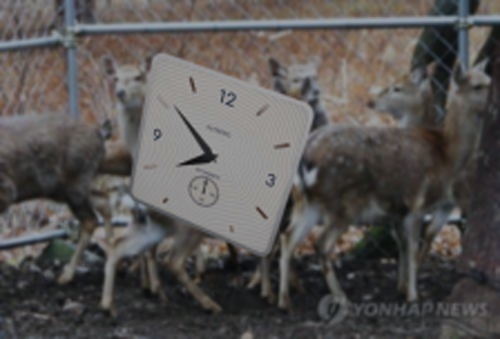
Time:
h=7 m=51
